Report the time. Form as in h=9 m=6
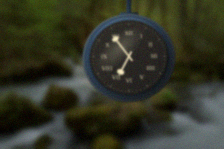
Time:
h=6 m=54
